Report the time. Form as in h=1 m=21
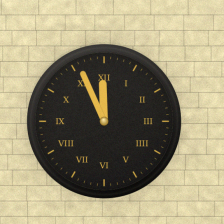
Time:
h=11 m=56
